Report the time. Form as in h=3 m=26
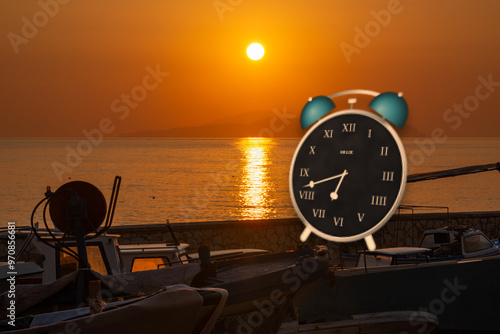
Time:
h=6 m=42
